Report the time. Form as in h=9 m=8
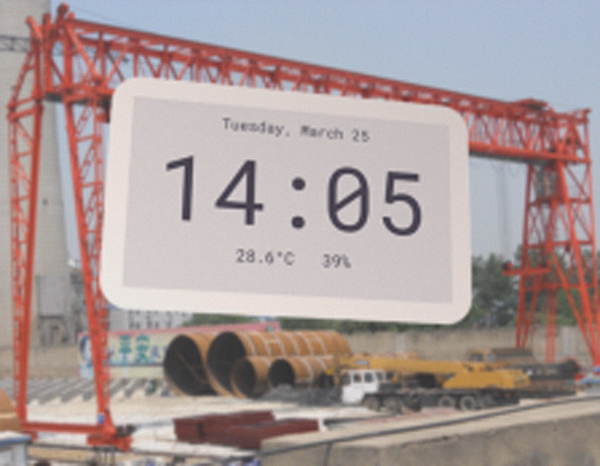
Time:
h=14 m=5
